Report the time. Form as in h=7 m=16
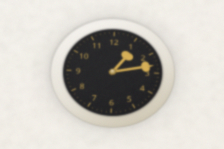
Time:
h=1 m=13
